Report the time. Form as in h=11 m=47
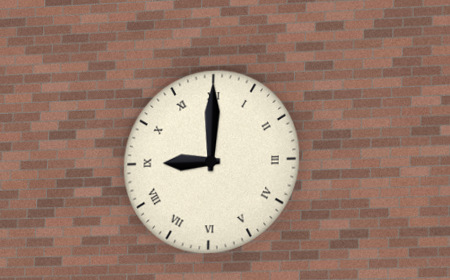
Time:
h=9 m=0
